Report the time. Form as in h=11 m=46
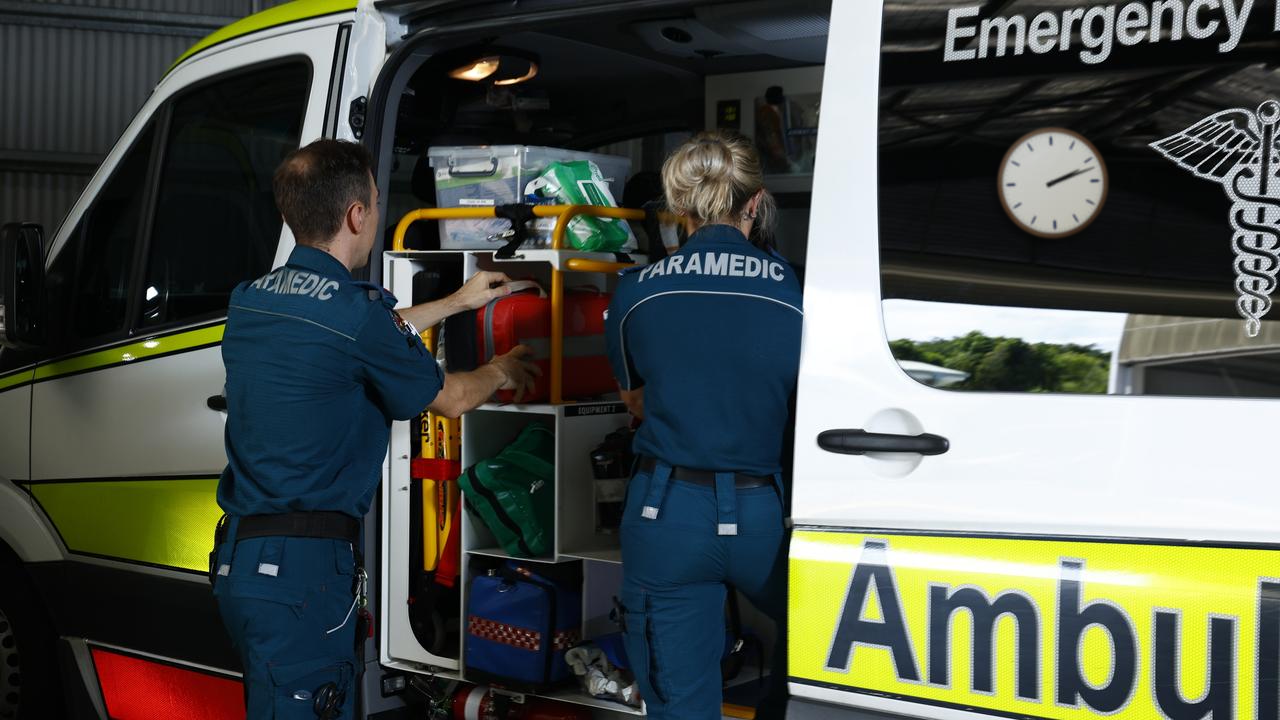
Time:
h=2 m=12
